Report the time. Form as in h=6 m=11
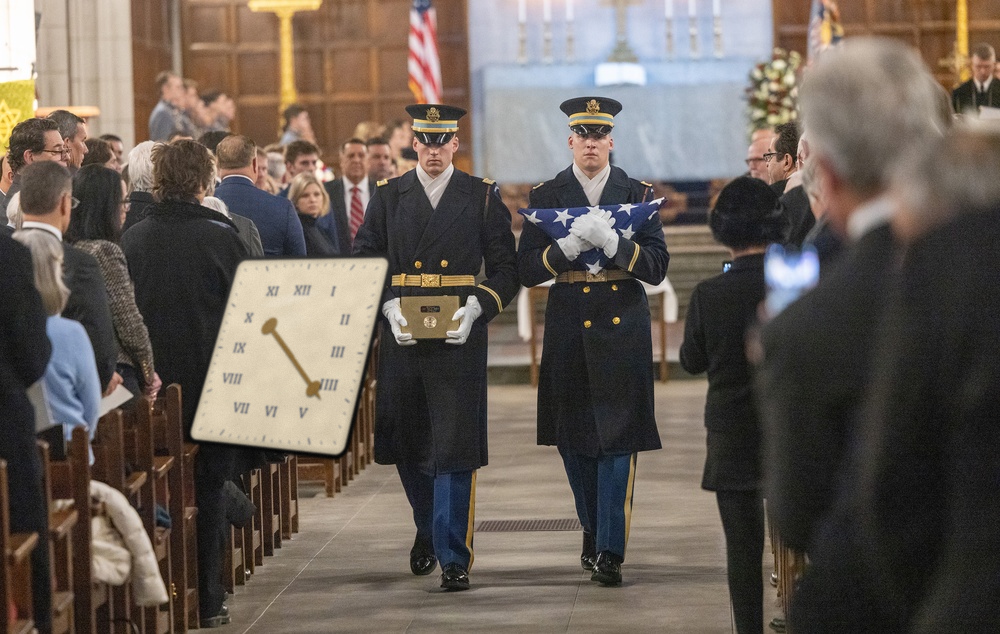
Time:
h=10 m=22
